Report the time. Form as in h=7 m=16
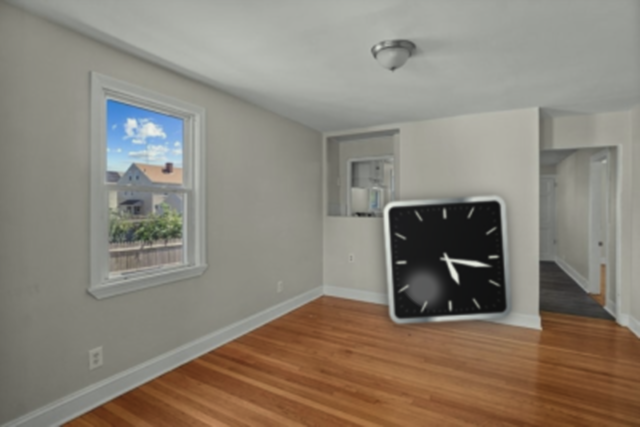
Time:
h=5 m=17
